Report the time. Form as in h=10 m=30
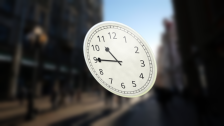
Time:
h=10 m=45
